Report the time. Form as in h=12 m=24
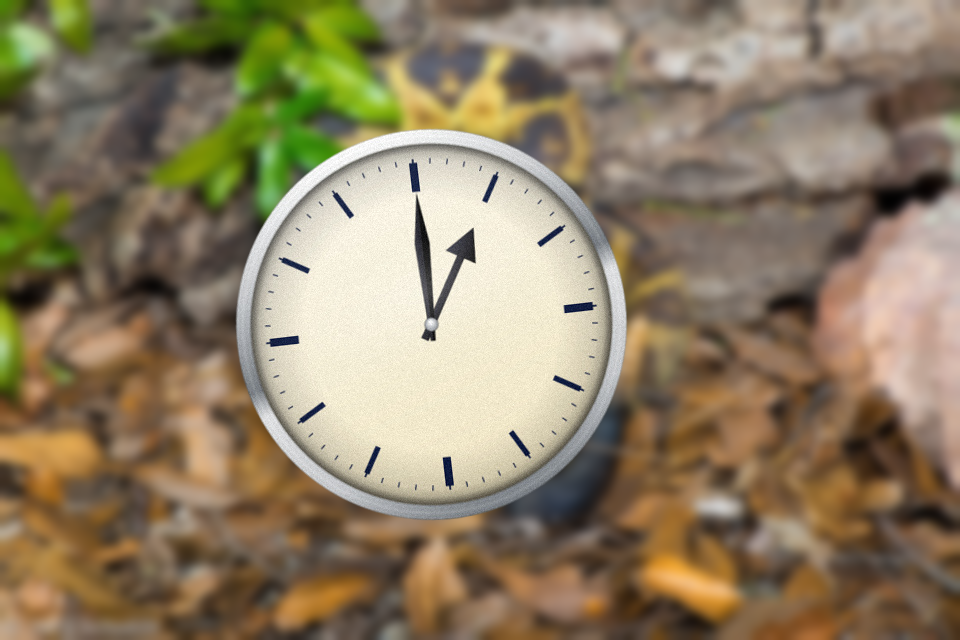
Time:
h=1 m=0
